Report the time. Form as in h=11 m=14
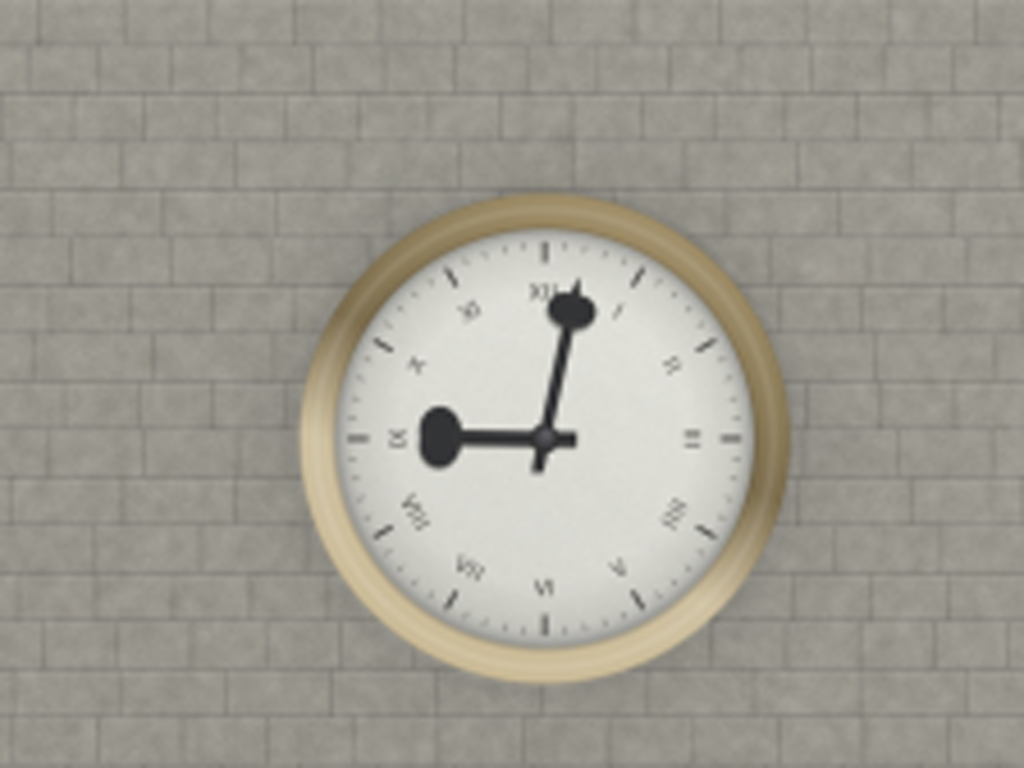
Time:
h=9 m=2
